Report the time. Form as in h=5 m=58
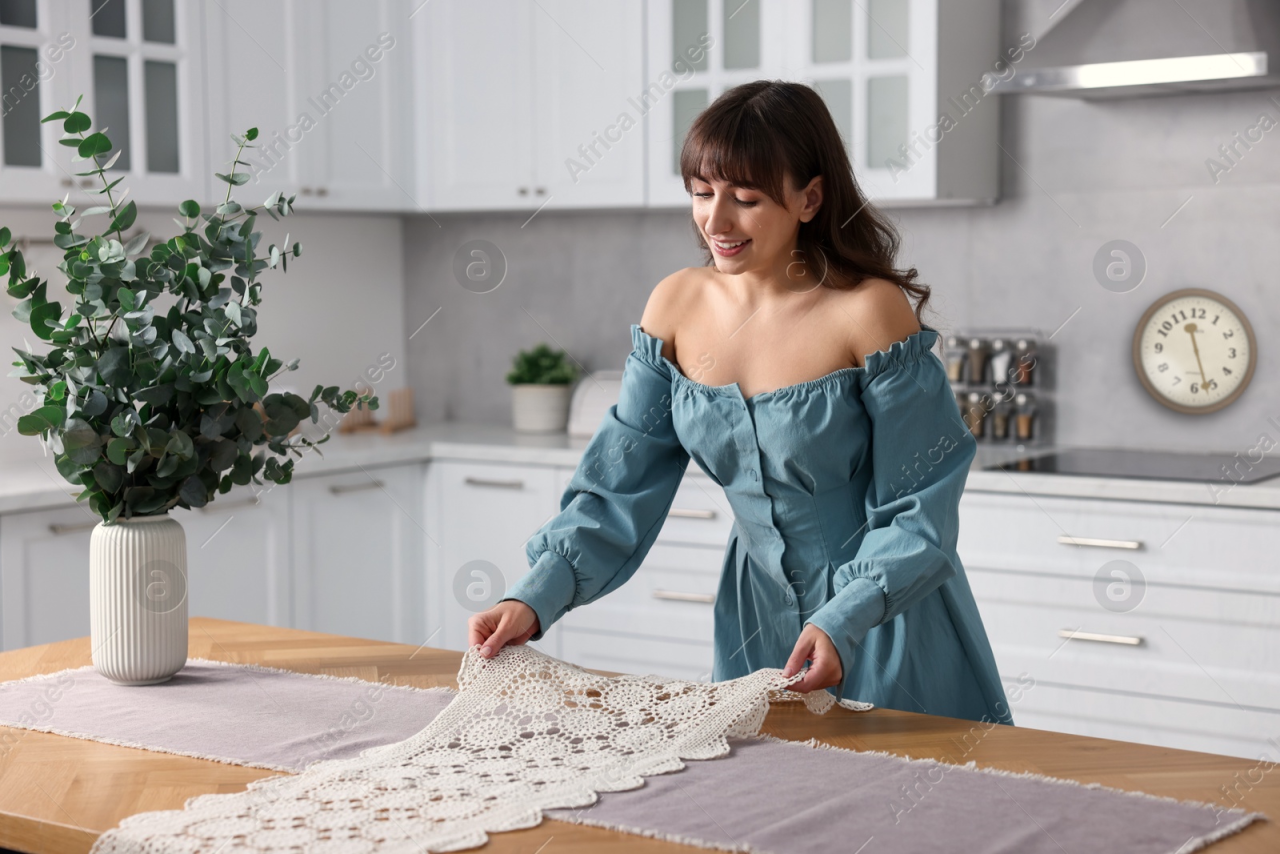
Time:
h=11 m=27
